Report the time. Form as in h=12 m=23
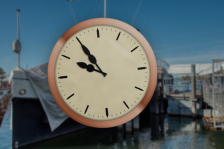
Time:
h=9 m=55
